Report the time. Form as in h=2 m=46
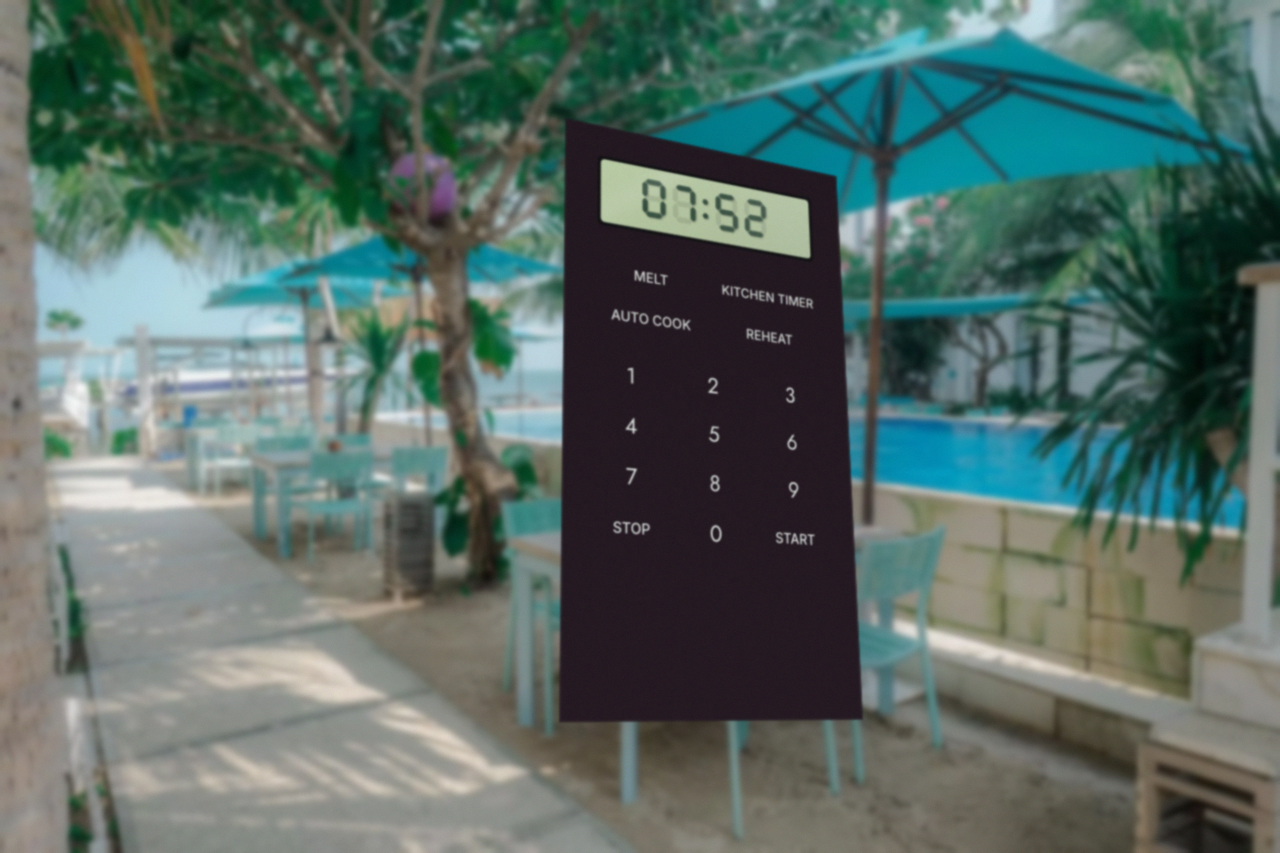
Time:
h=7 m=52
